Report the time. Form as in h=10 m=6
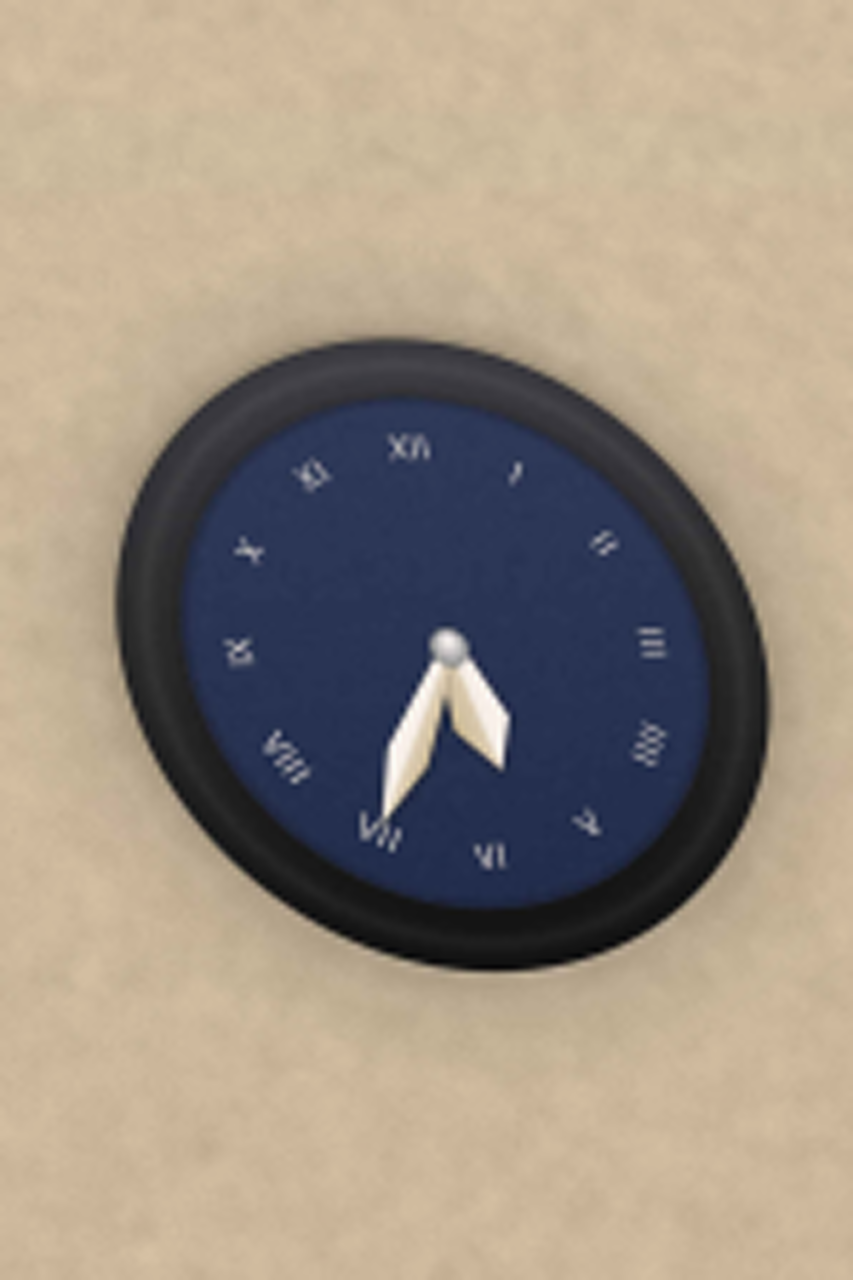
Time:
h=5 m=35
